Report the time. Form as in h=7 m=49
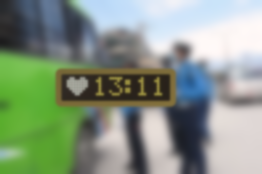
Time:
h=13 m=11
